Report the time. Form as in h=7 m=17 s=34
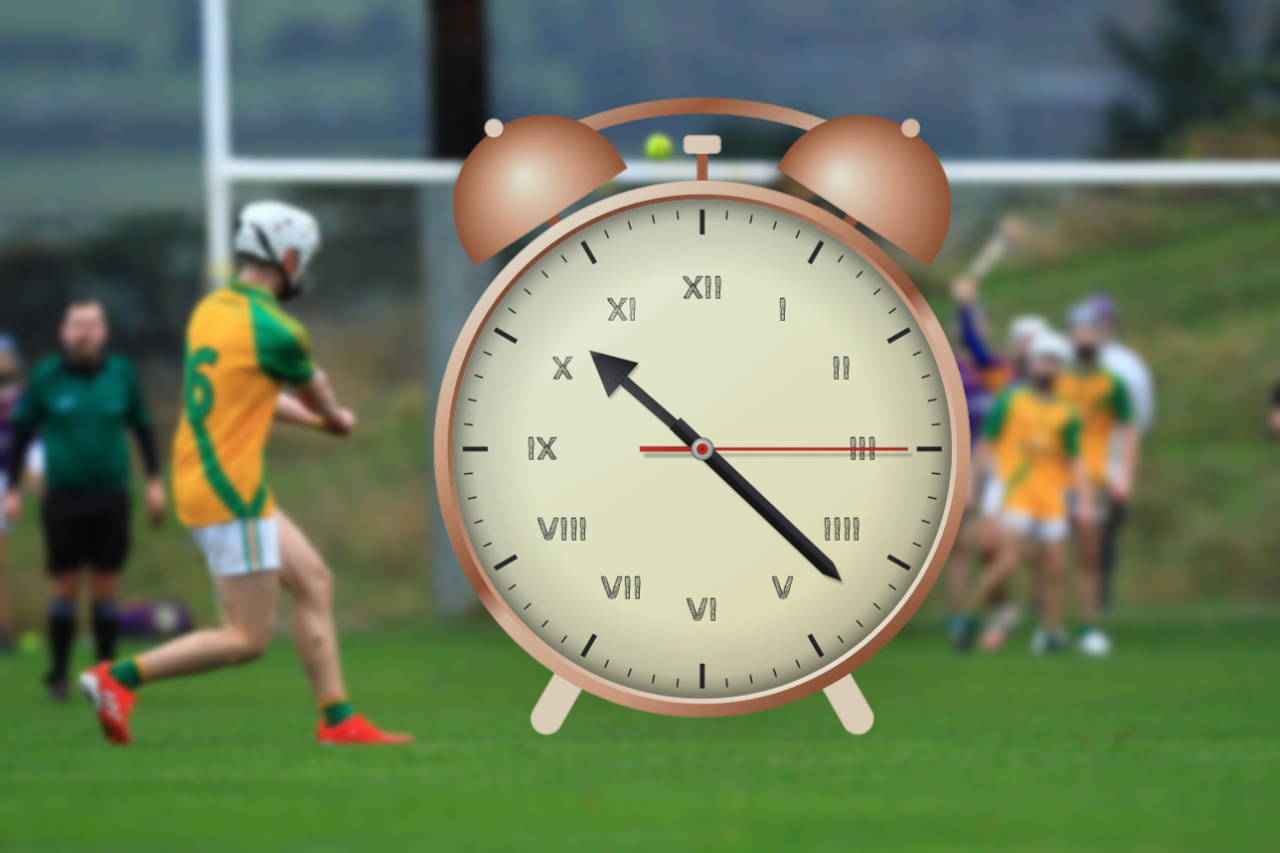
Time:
h=10 m=22 s=15
